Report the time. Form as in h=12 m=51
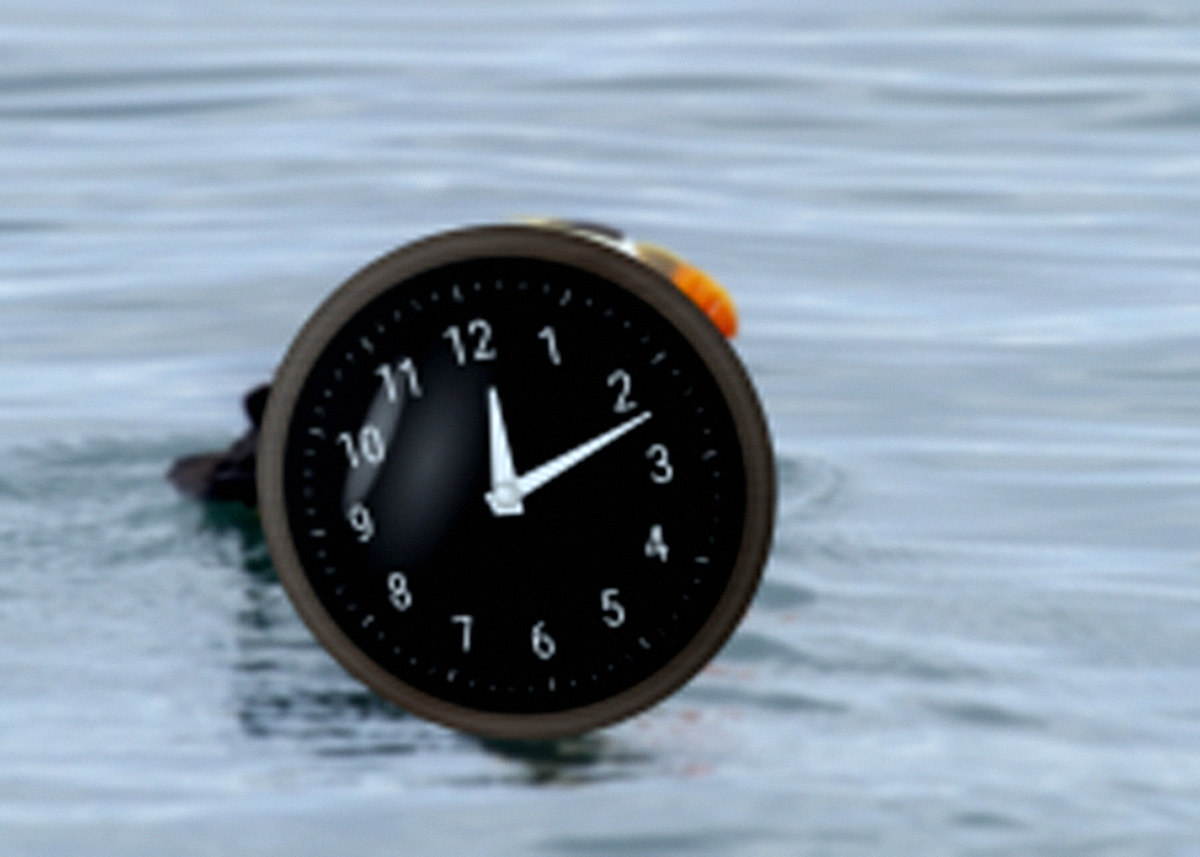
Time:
h=12 m=12
